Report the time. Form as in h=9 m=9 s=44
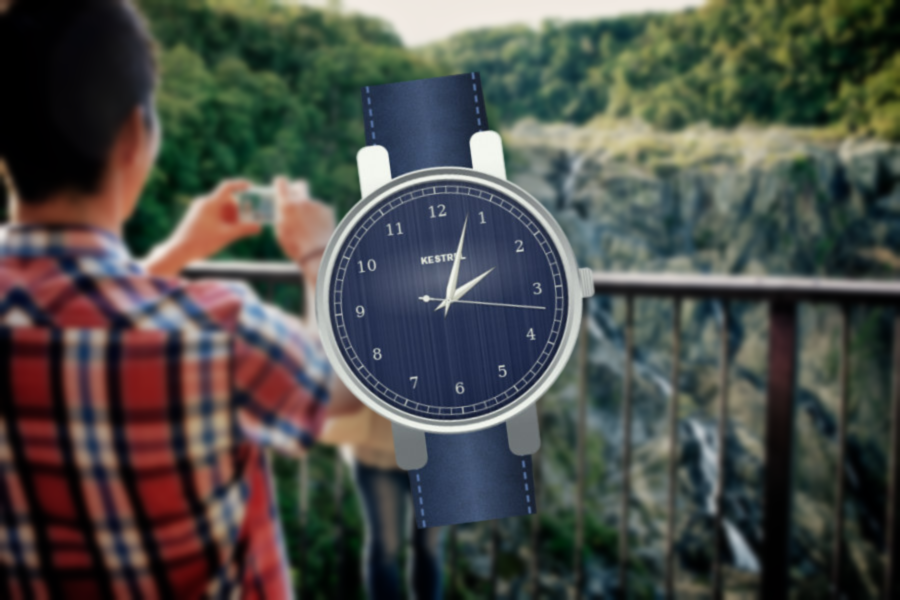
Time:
h=2 m=3 s=17
